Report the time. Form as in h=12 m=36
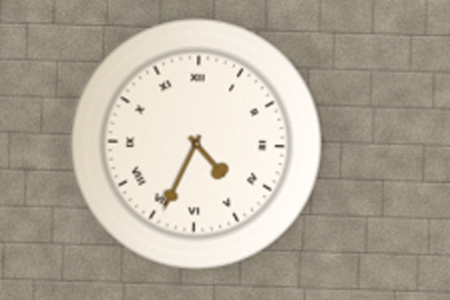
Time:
h=4 m=34
